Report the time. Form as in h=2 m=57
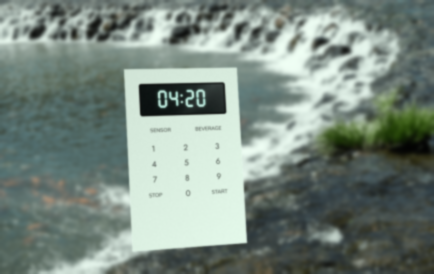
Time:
h=4 m=20
